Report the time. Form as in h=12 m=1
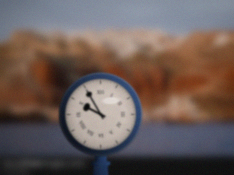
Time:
h=9 m=55
